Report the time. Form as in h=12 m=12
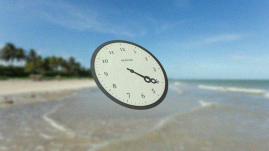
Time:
h=4 m=21
